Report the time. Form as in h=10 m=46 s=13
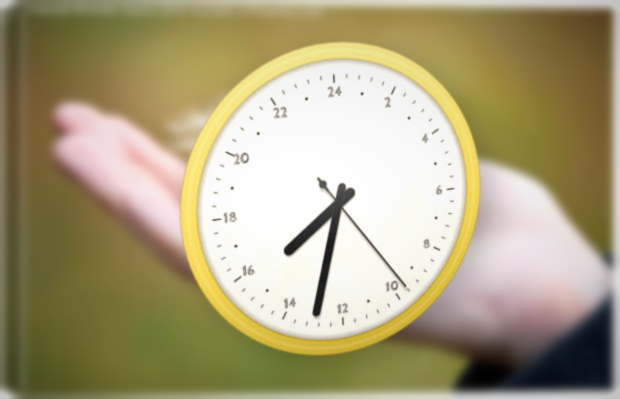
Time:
h=15 m=32 s=24
